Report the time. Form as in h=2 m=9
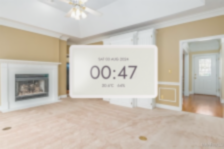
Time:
h=0 m=47
